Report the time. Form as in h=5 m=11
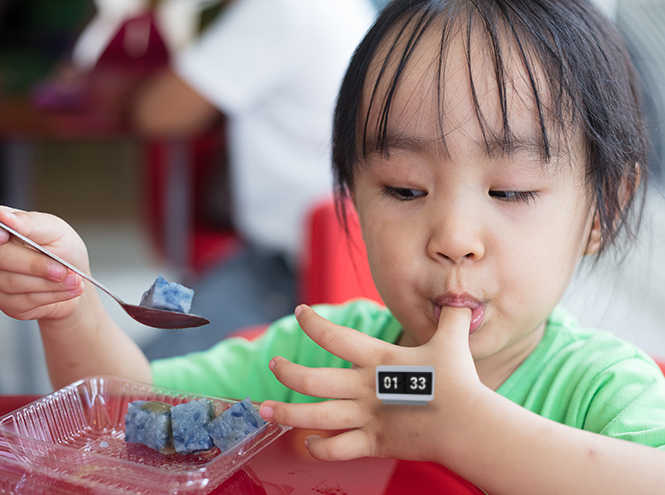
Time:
h=1 m=33
